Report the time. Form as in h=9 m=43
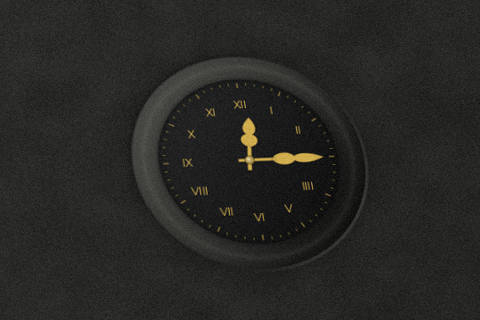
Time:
h=12 m=15
